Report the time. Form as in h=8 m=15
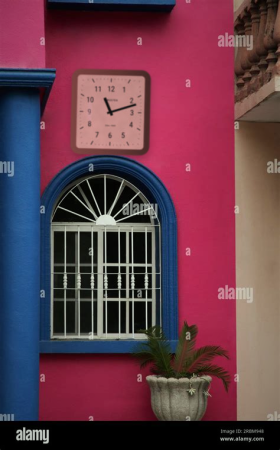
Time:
h=11 m=12
